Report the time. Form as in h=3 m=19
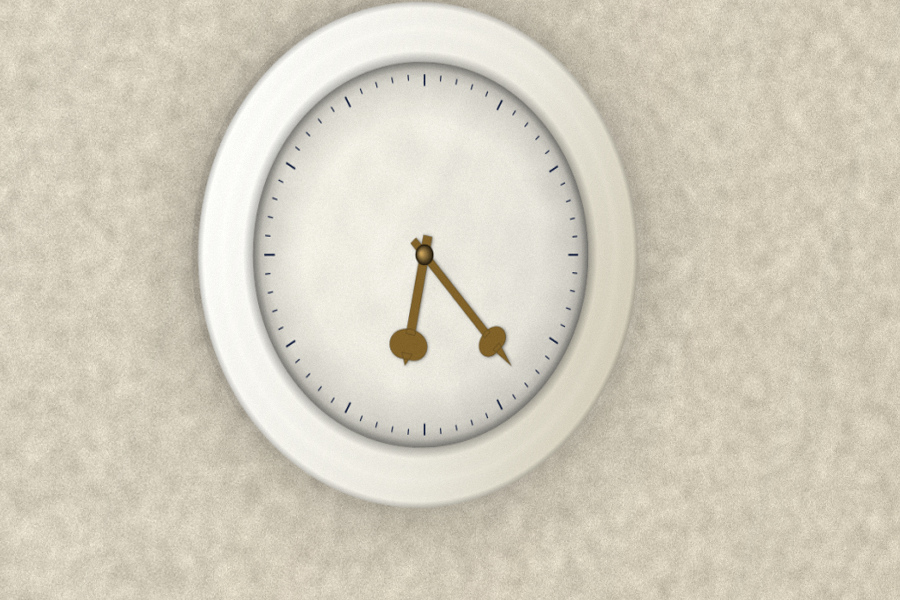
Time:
h=6 m=23
